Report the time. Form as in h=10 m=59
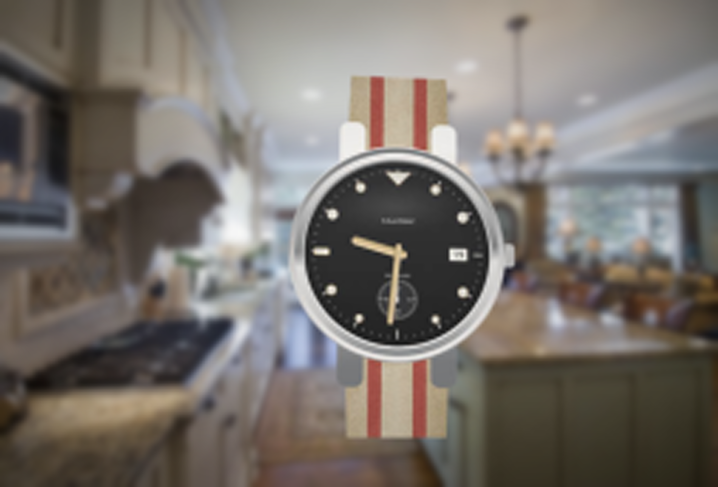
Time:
h=9 m=31
